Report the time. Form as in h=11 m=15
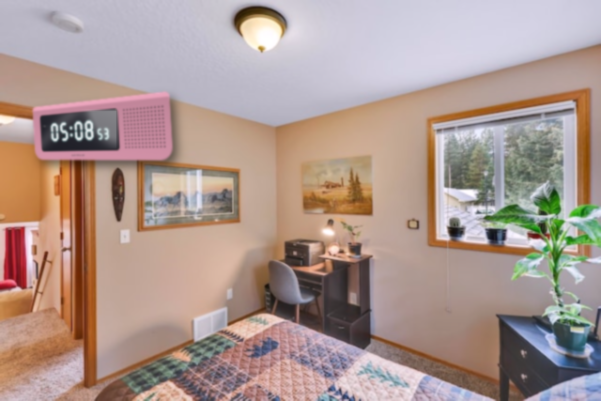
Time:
h=5 m=8
